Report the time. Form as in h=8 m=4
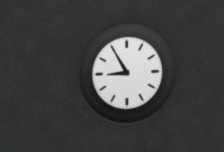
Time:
h=8 m=55
